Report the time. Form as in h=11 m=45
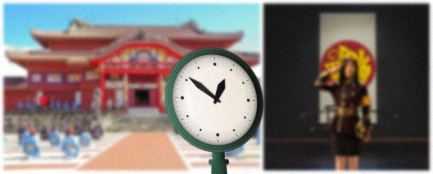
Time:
h=12 m=51
